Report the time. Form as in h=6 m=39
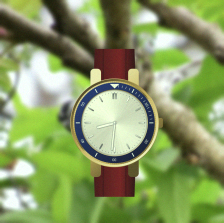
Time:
h=8 m=31
